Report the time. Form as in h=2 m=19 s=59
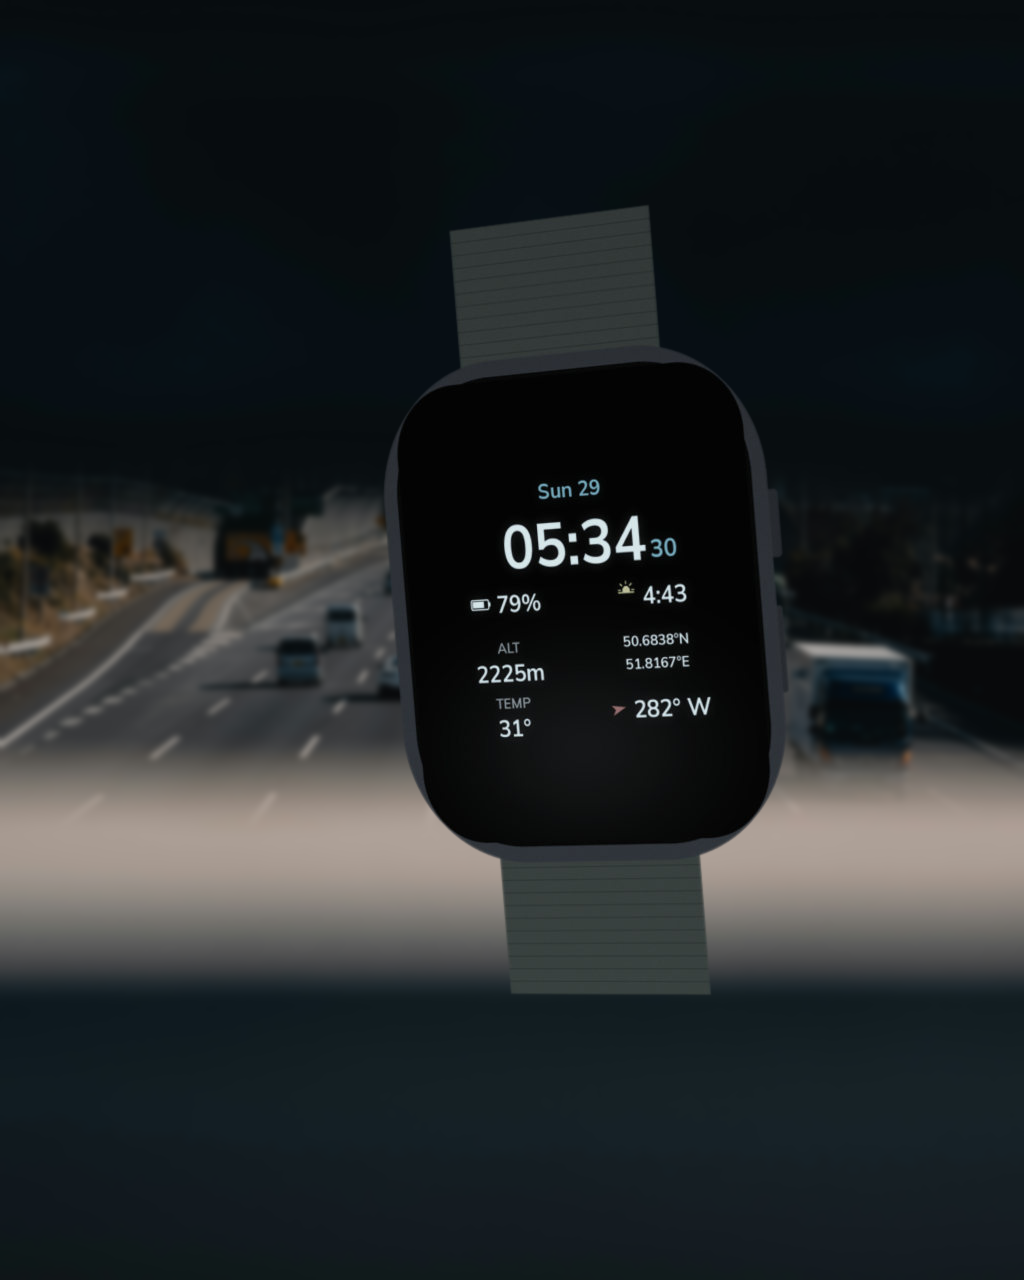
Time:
h=5 m=34 s=30
